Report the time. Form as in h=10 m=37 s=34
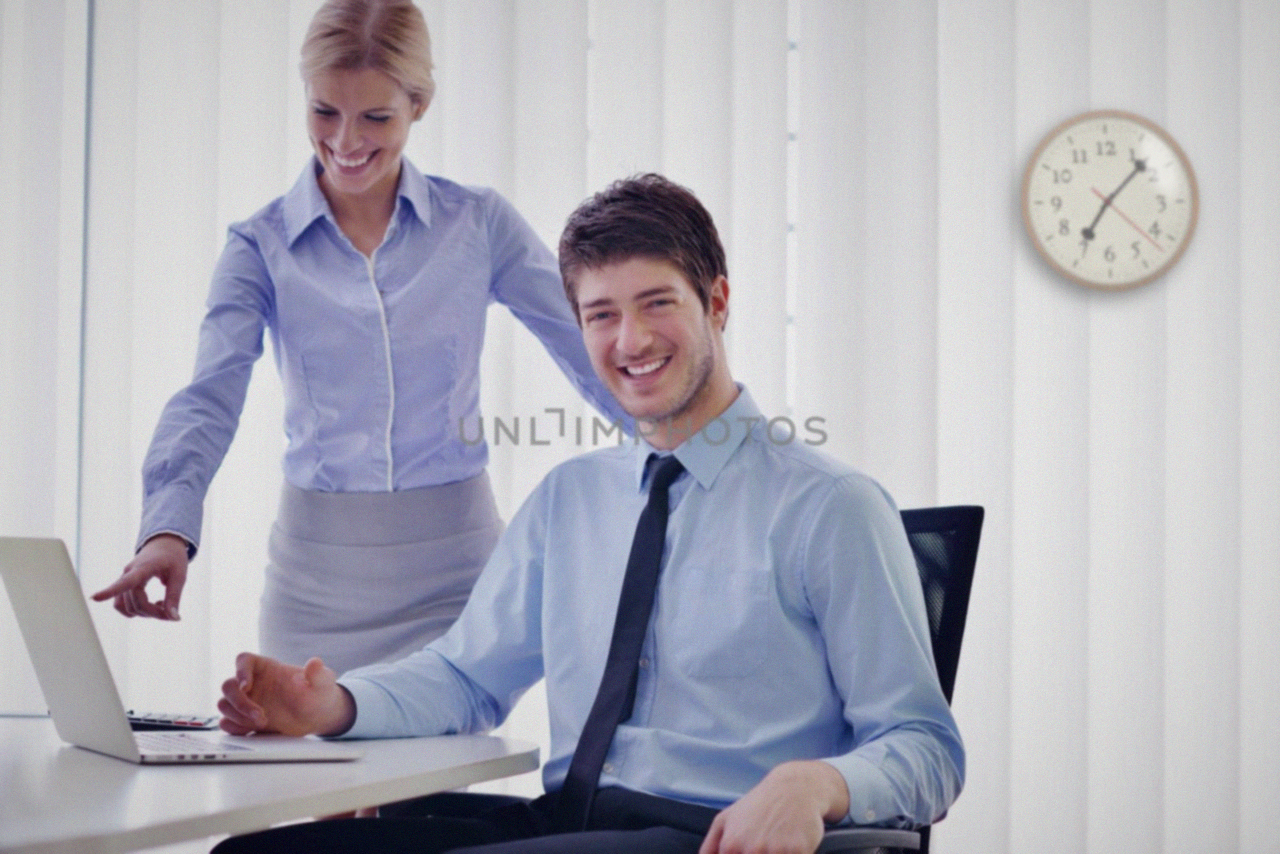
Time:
h=7 m=7 s=22
